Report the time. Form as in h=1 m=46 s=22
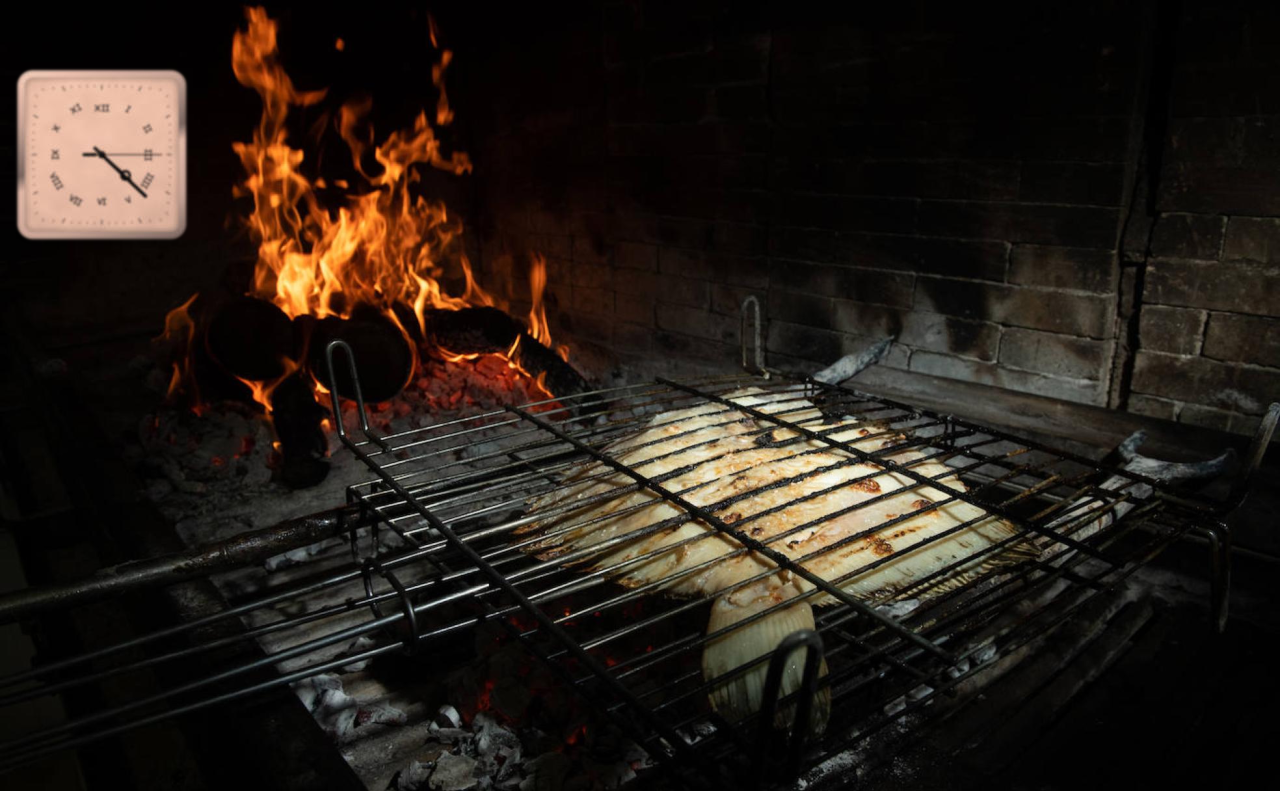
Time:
h=4 m=22 s=15
